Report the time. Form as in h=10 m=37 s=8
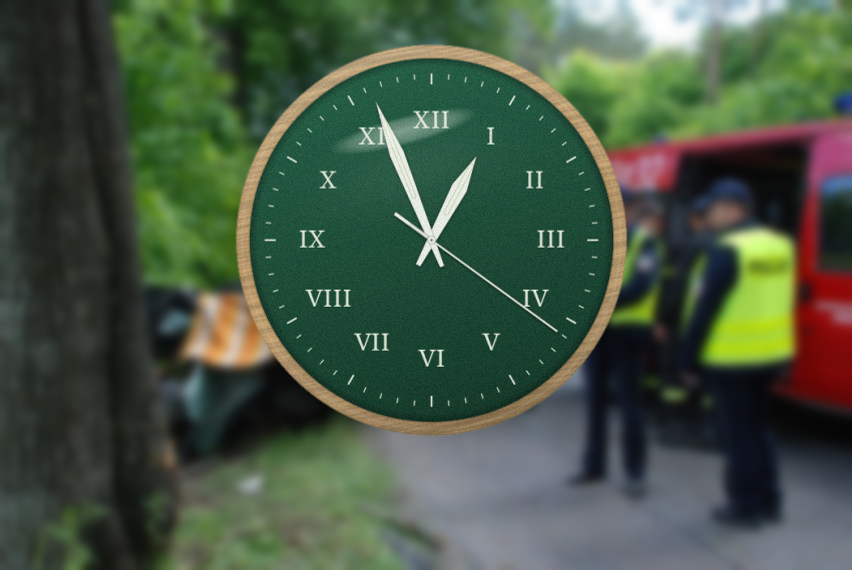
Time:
h=12 m=56 s=21
